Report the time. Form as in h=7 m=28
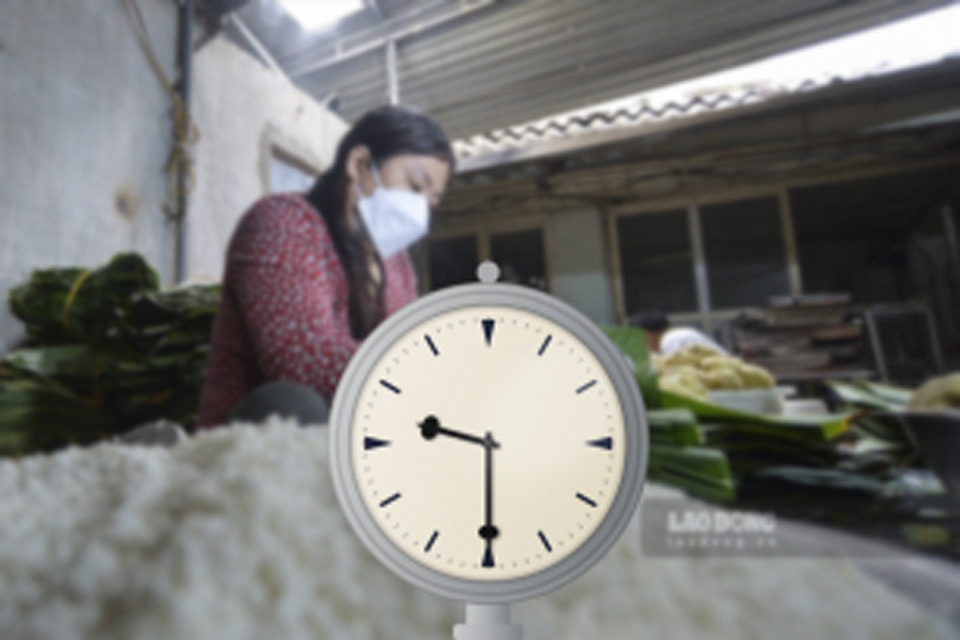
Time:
h=9 m=30
